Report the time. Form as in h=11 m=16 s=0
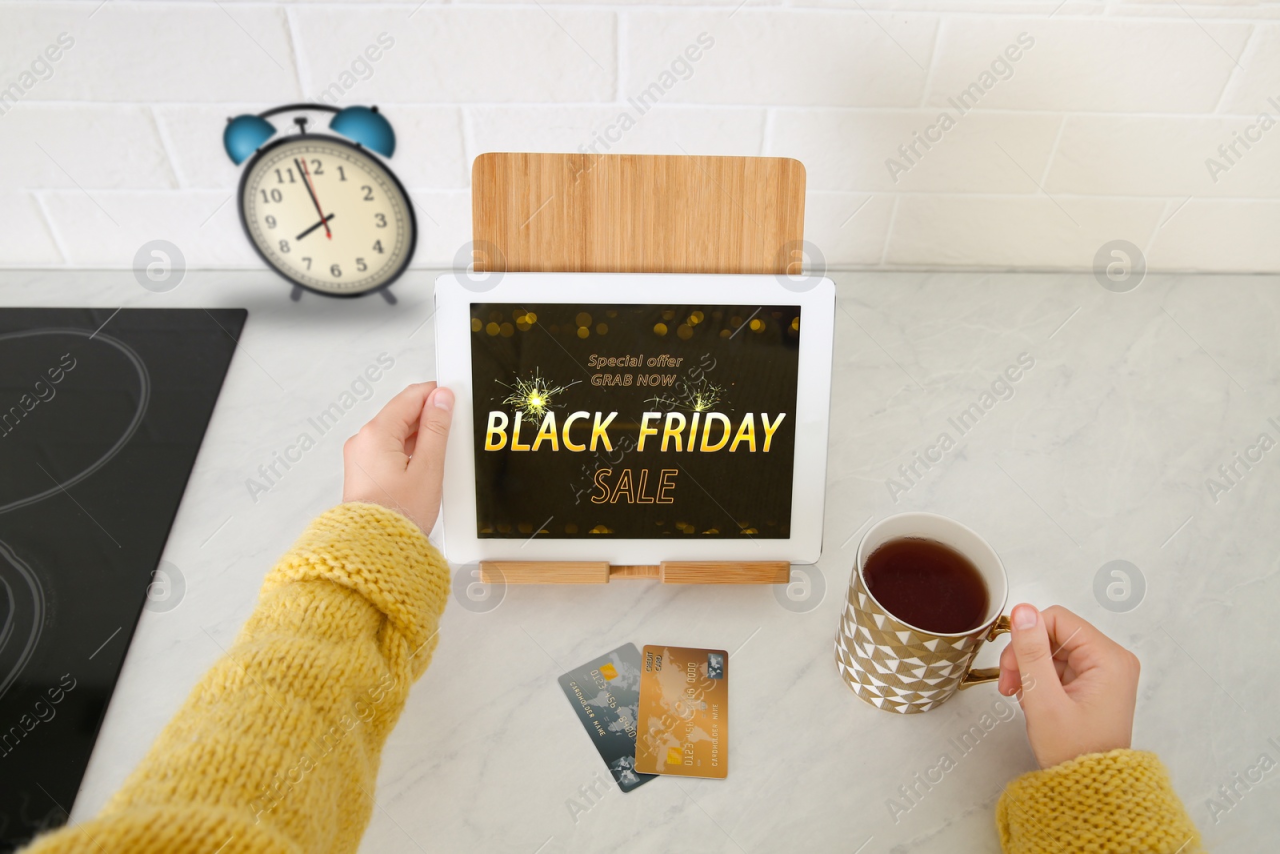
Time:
h=7 m=57 s=59
